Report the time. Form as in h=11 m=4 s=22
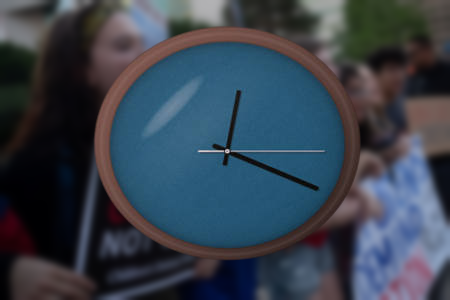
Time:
h=12 m=19 s=15
